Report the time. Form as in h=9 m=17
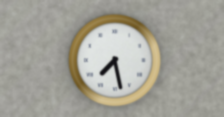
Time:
h=7 m=28
